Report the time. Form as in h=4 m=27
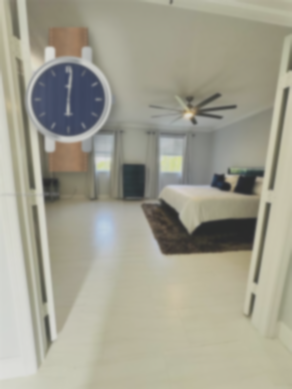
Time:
h=6 m=1
